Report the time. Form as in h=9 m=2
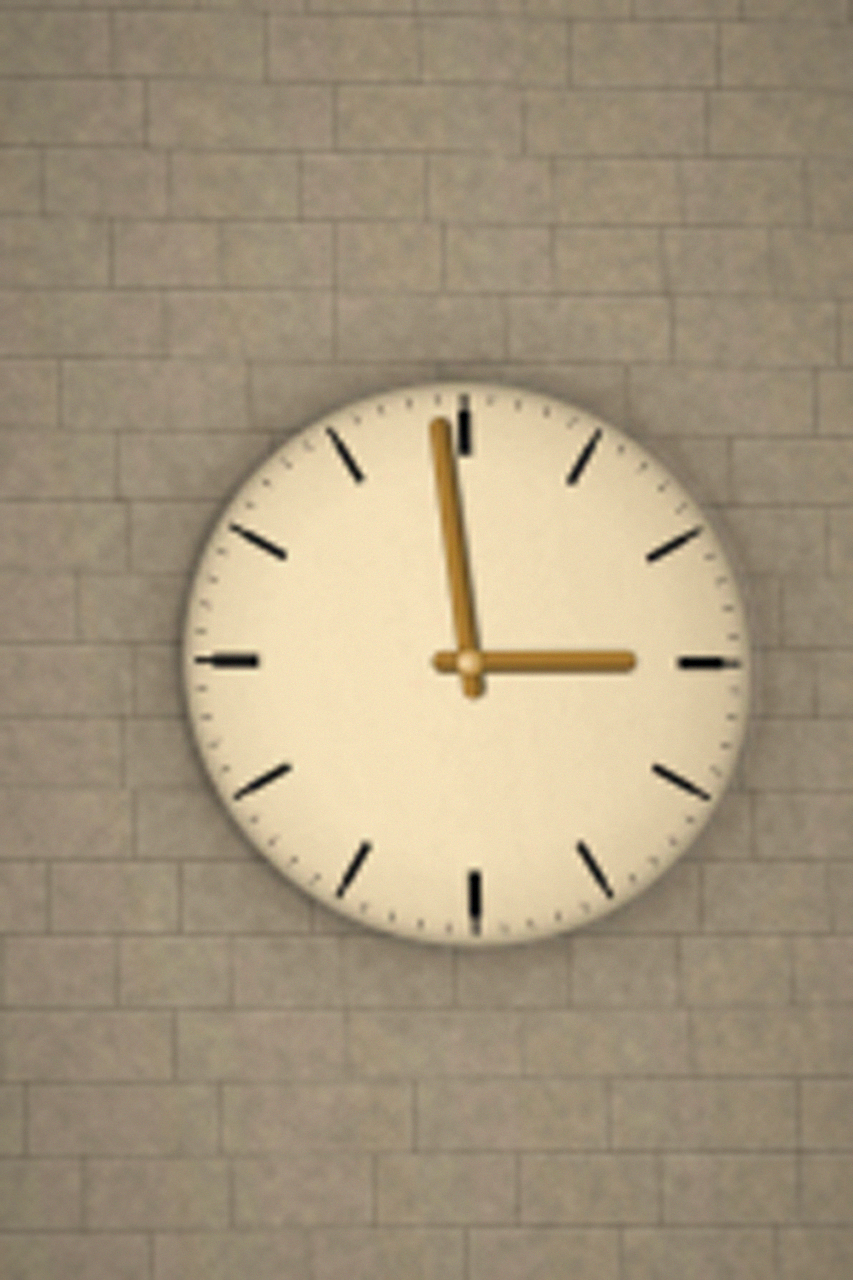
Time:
h=2 m=59
